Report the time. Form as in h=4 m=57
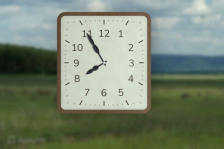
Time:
h=7 m=55
